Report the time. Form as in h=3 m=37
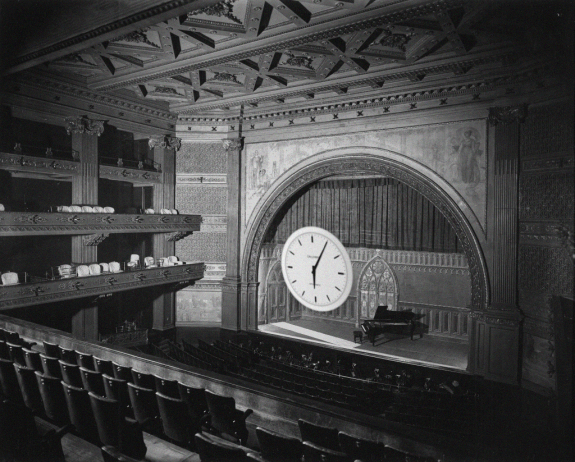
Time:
h=6 m=5
